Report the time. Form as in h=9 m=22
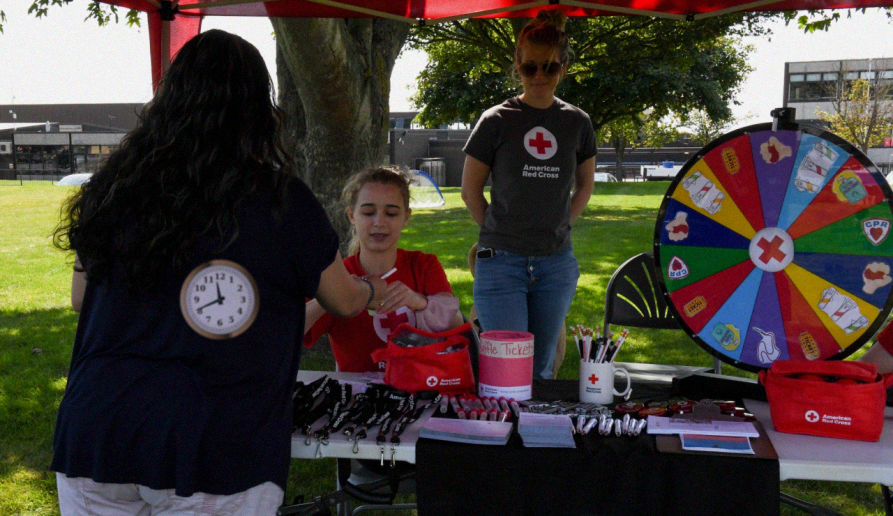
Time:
h=11 m=41
